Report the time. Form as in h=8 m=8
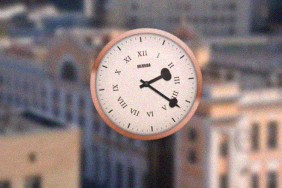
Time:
h=2 m=22
